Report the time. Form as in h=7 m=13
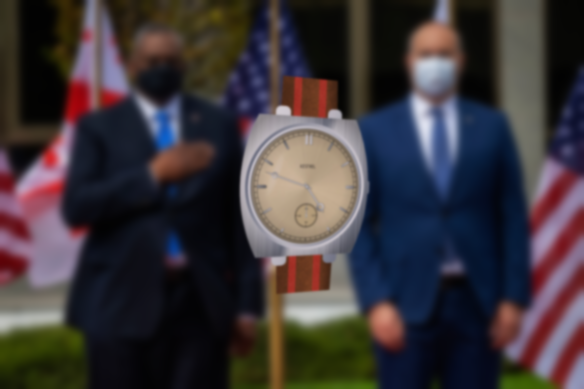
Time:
h=4 m=48
